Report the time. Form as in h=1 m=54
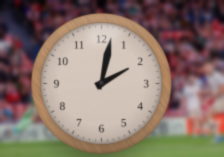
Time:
h=2 m=2
